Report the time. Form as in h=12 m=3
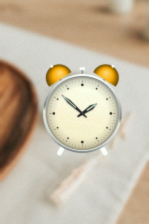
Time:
h=1 m=52
